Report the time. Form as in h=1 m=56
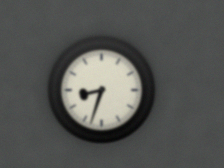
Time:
h=8 m=33
